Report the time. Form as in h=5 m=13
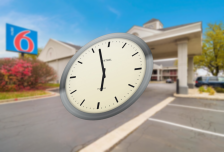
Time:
h=5 m=57
